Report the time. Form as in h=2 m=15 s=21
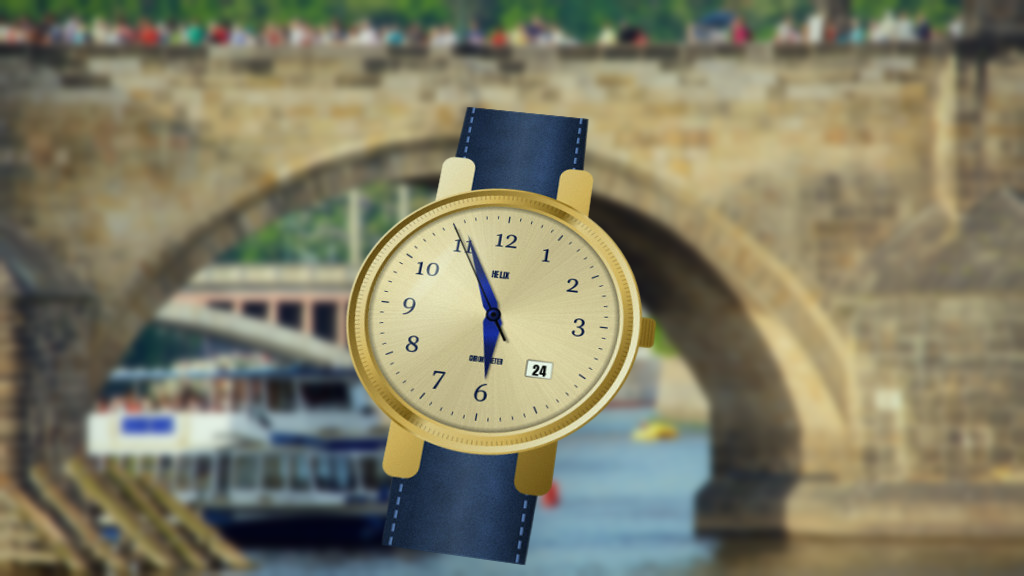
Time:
h=5 m=55 s=55
